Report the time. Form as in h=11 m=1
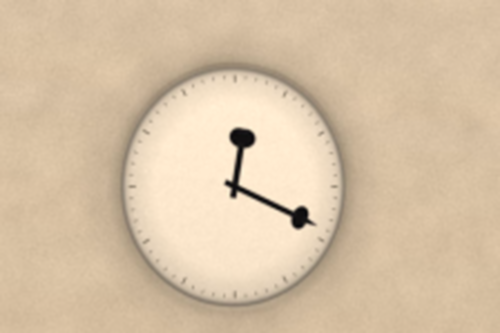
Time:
h=12 m=19
